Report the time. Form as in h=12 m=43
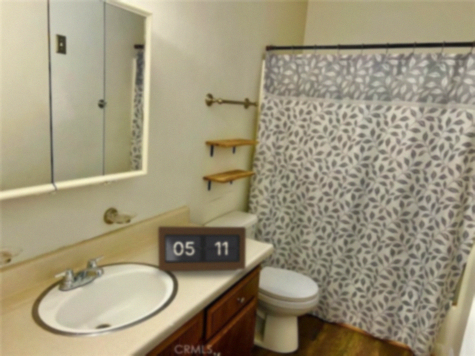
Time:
h=5 m=11
